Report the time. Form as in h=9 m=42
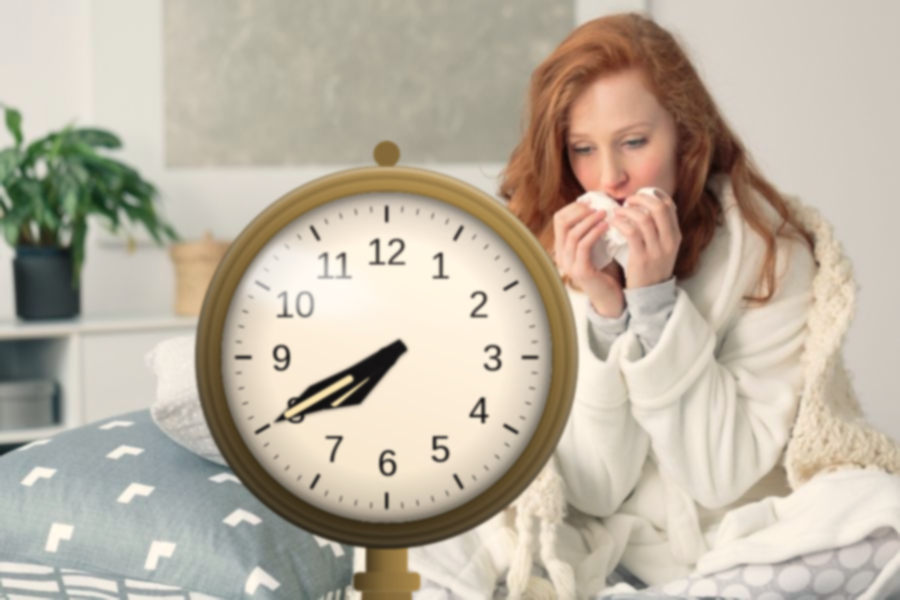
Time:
h=7 m=40
